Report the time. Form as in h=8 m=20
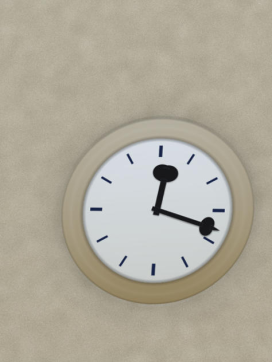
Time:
h=12 m=18
